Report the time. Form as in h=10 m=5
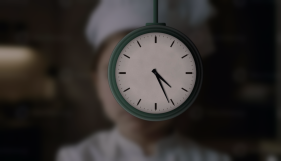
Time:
h=4 m=26
